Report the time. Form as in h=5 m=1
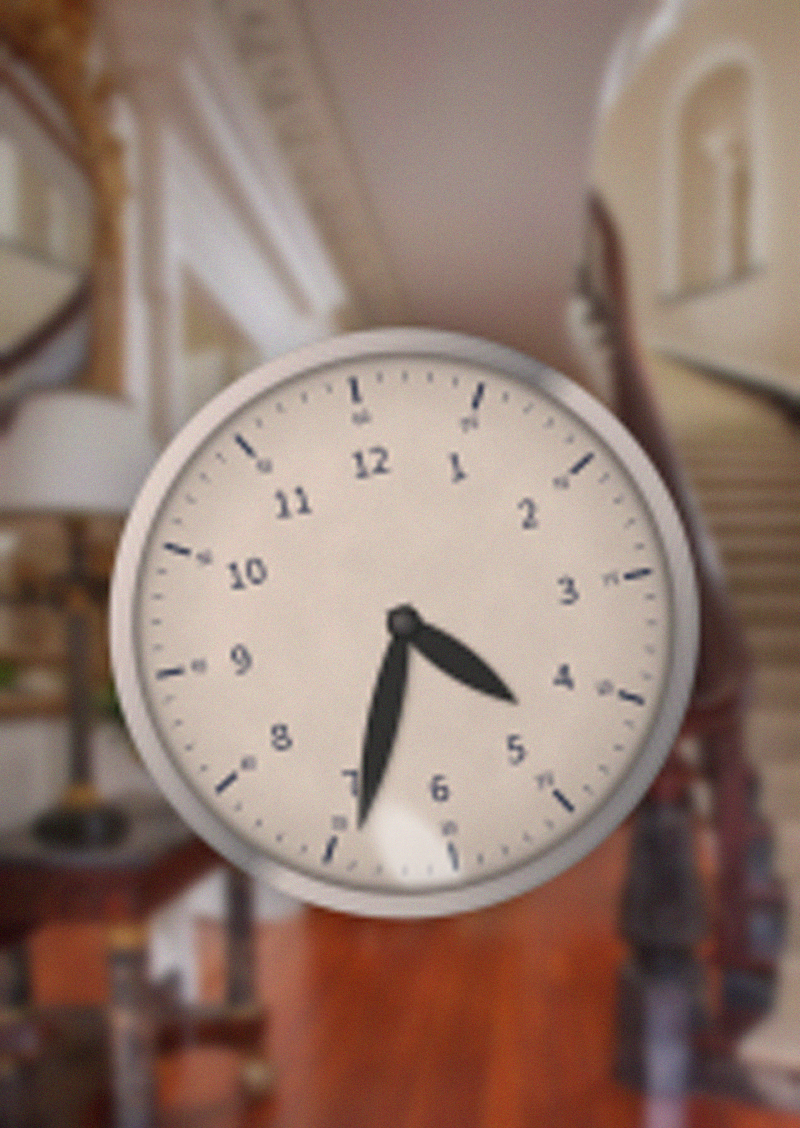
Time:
h=4 m=34
